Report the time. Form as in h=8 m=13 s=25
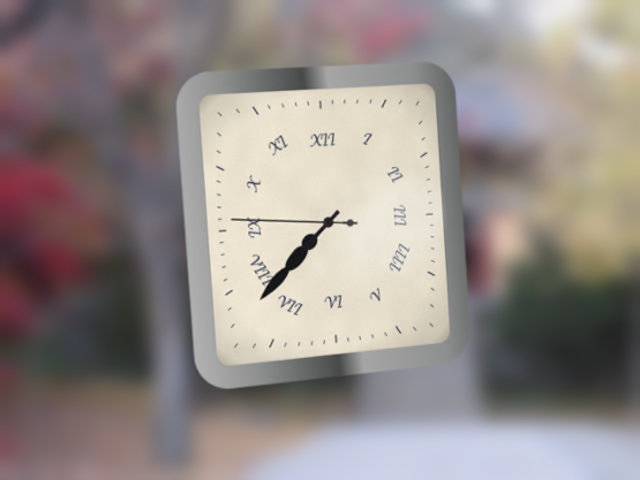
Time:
h=7 m=37 s=46
